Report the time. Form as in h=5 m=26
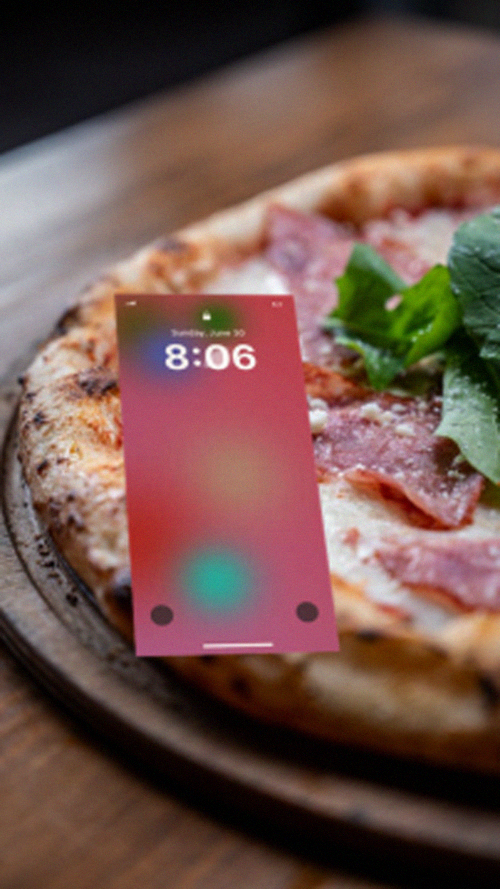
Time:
h=8 m=6
